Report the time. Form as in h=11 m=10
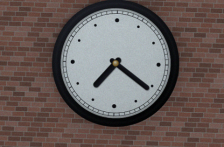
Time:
h=7 m=21
